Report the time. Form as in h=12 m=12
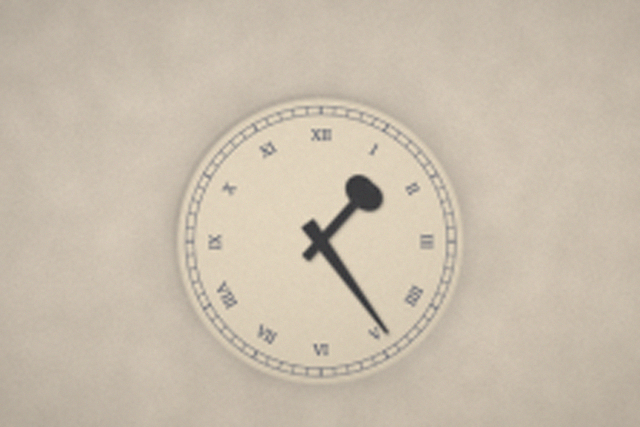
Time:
h=1 m=24
